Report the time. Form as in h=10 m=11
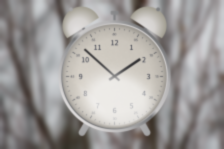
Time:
h=1 m=52
